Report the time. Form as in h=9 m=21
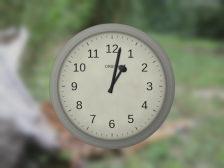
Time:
h=1 m=2
